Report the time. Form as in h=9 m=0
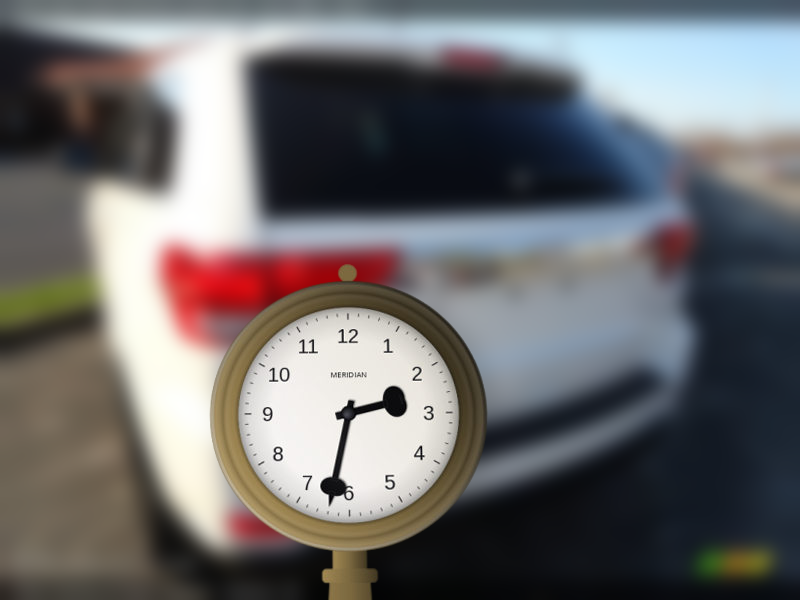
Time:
h=2 m=32
